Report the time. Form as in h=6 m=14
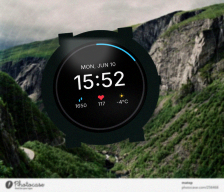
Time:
h=15 m=52
